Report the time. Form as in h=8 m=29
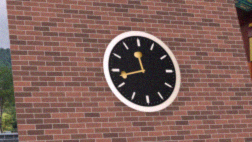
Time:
h=11 m=43
